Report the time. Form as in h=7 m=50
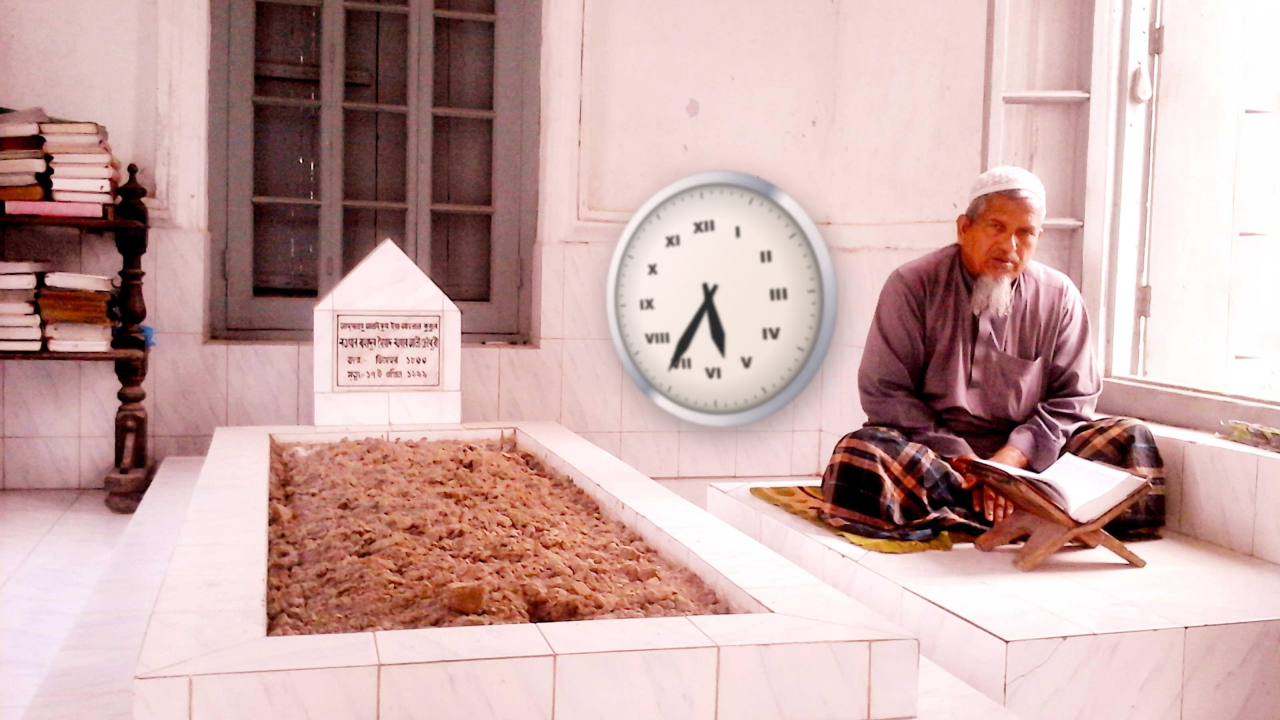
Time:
h=5 m=36
